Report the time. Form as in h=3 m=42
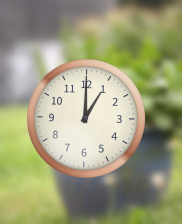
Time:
h=1 m=0
